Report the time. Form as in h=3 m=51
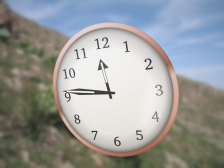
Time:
h=11 m=46
